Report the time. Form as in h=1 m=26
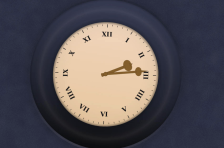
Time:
h=2 m=14
